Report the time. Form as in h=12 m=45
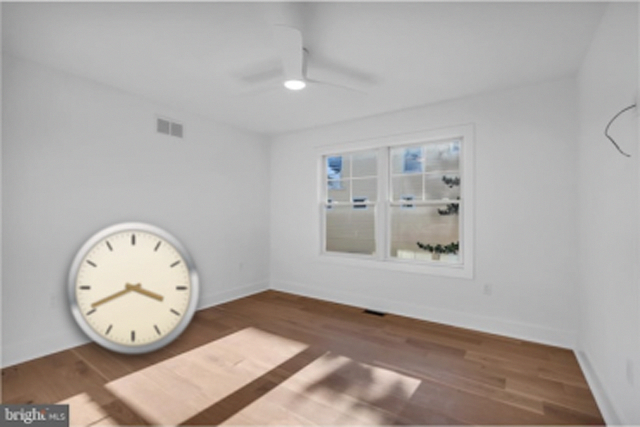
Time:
h=3 m=41
